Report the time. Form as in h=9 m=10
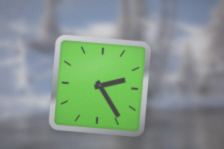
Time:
h=2 m=24
